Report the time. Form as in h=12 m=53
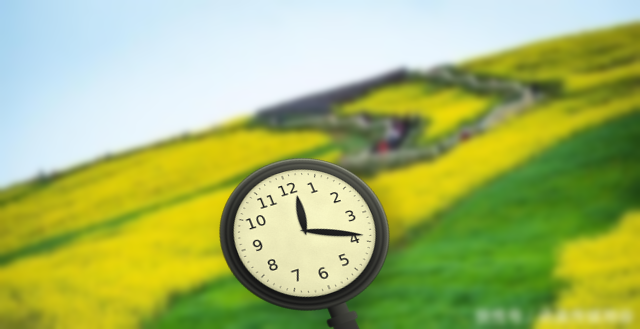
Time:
h=12 m=19
